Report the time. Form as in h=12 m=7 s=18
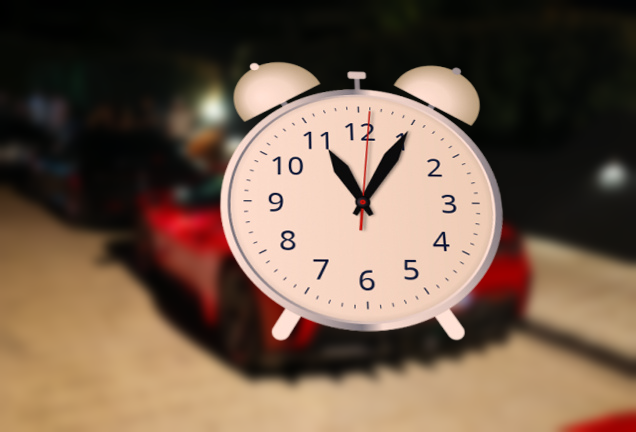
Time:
h=11 m=5 s=1
